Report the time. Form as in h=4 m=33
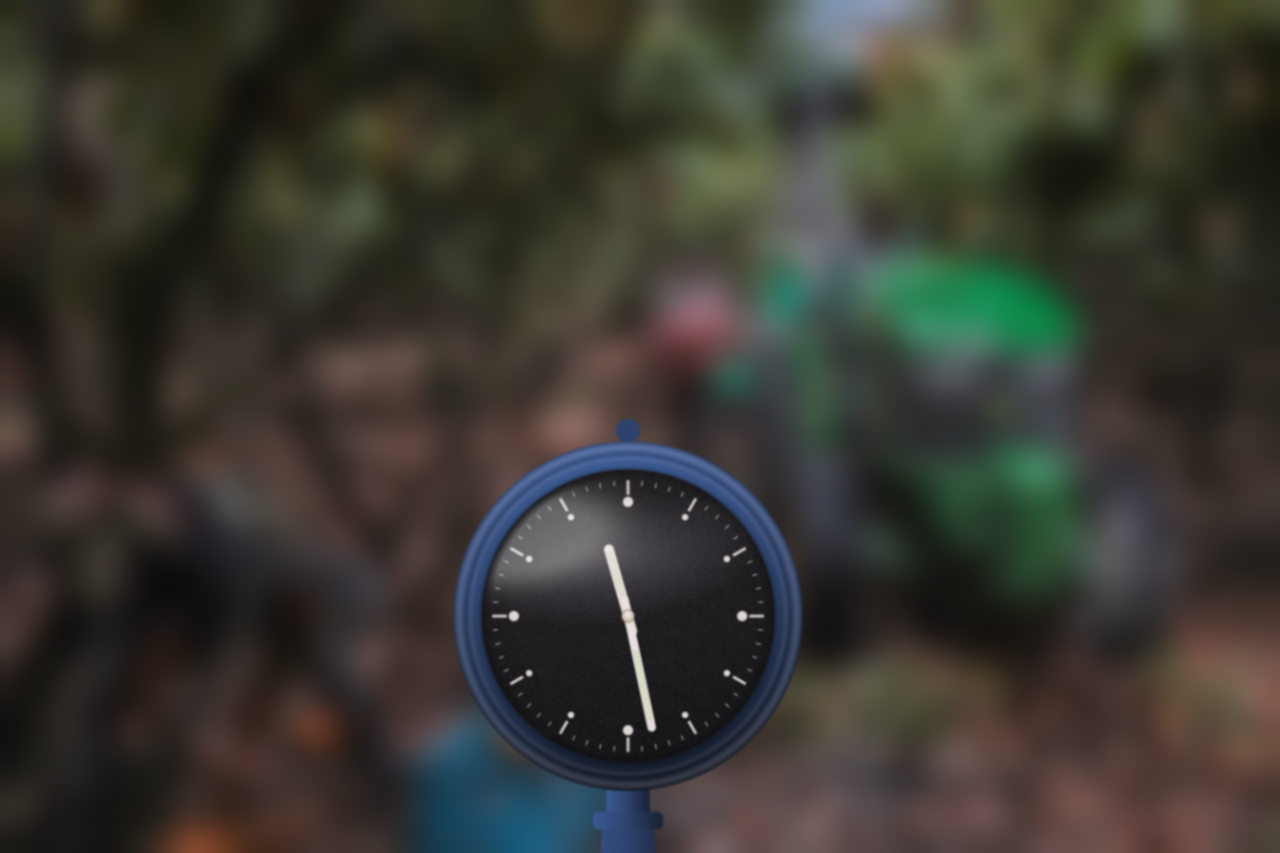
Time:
h=11 m=28
